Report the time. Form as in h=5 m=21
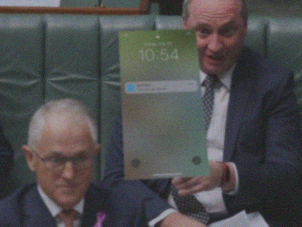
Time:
h=10 m=54
